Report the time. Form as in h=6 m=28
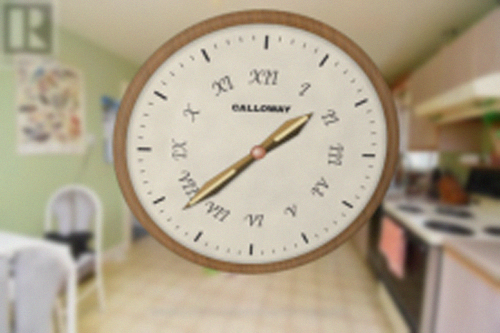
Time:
h=1 m=38
